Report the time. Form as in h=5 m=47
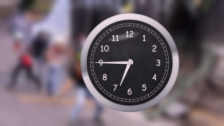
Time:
h=6 m=45
